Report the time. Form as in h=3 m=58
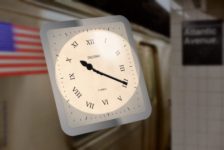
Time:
h=10 m=20
